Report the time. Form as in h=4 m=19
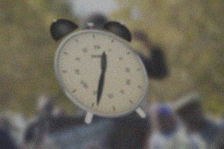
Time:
h=12 m=34
